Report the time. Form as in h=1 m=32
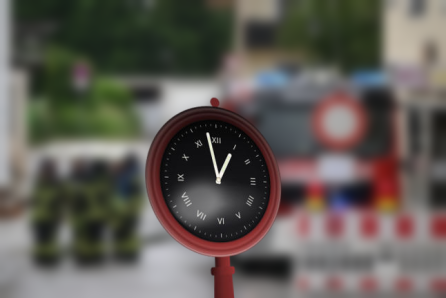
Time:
h=12 m=58
